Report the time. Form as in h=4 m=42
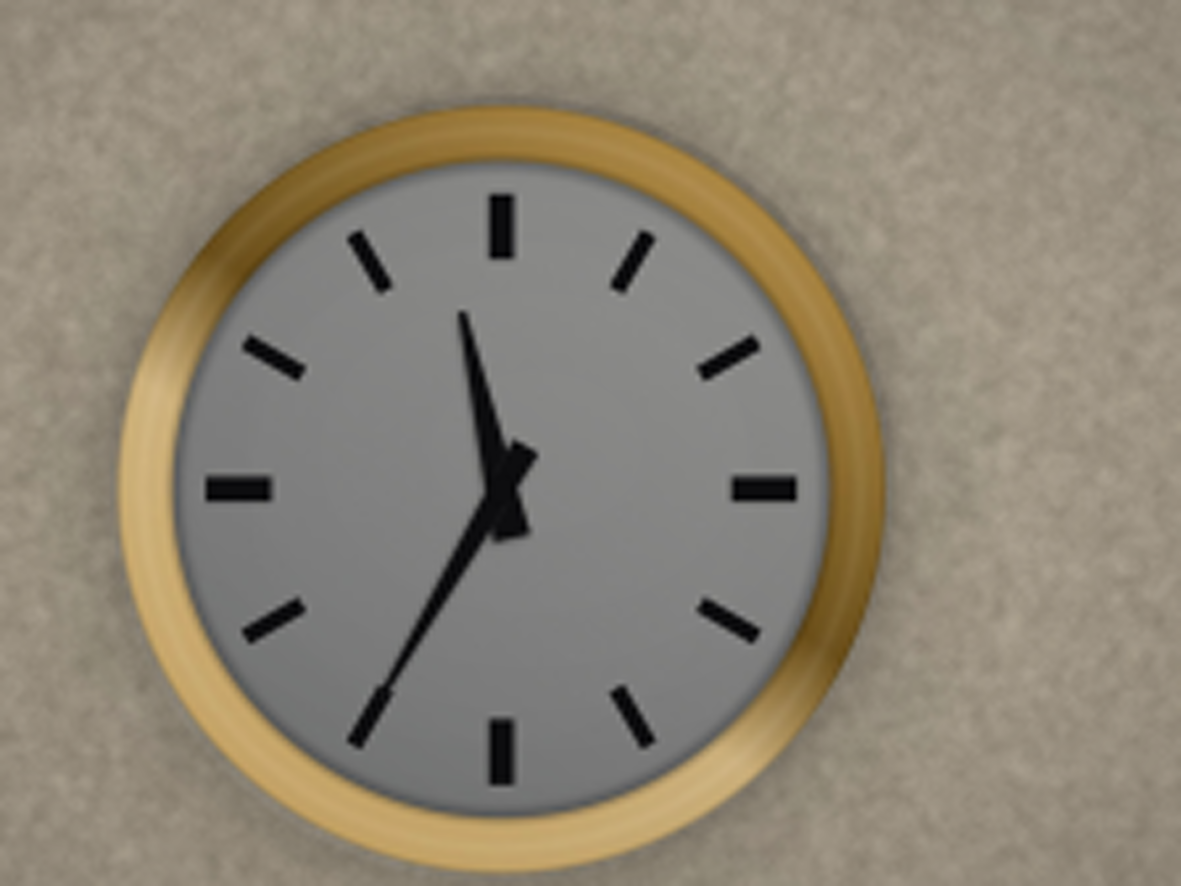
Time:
h=11 m=35
